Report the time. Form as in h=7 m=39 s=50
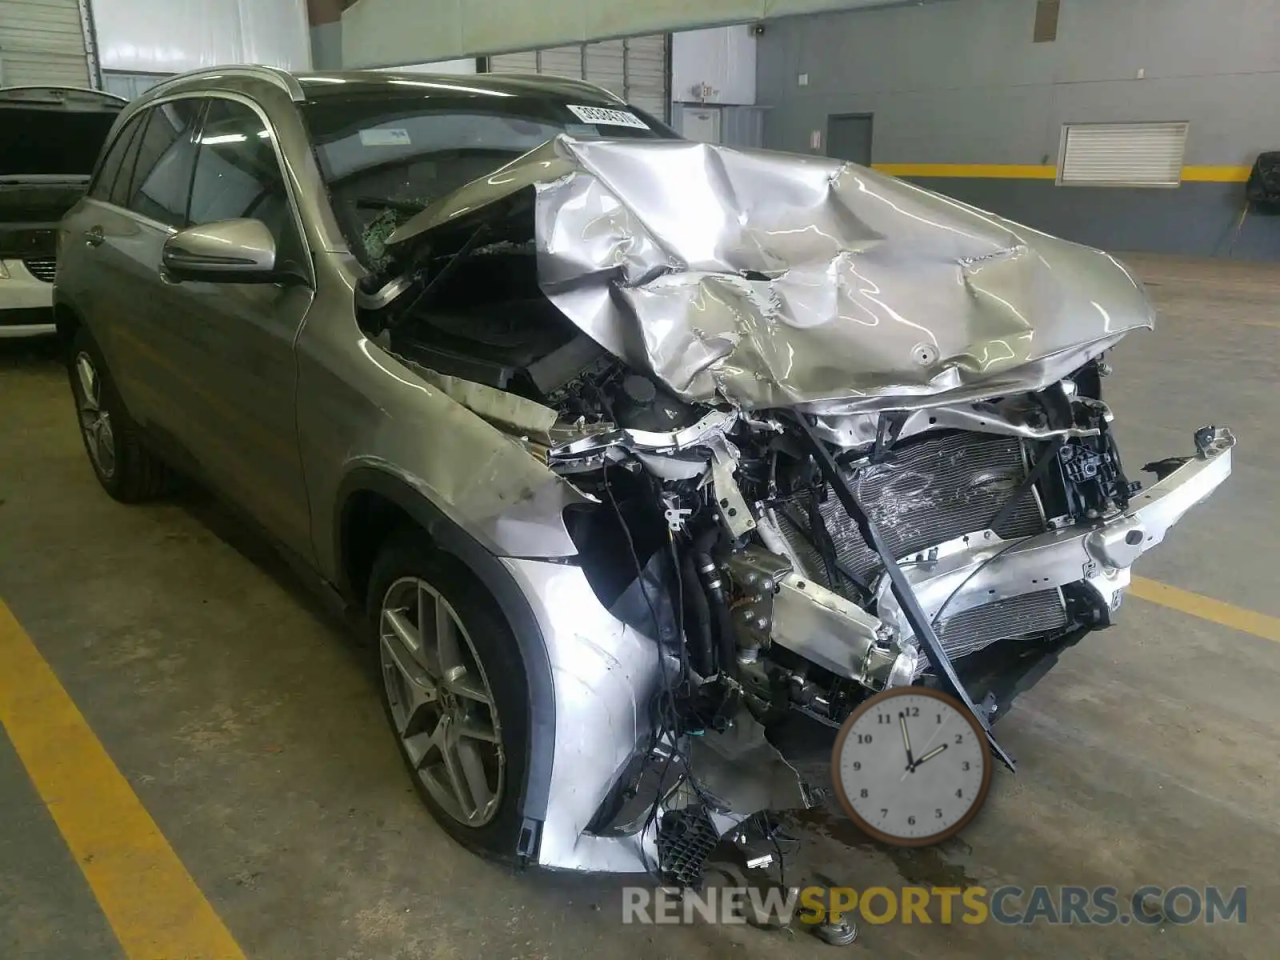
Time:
h=1 m=58 s=6
